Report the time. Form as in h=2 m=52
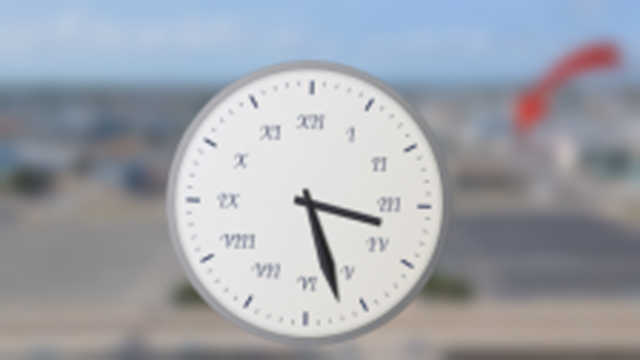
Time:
h=3 m=27
